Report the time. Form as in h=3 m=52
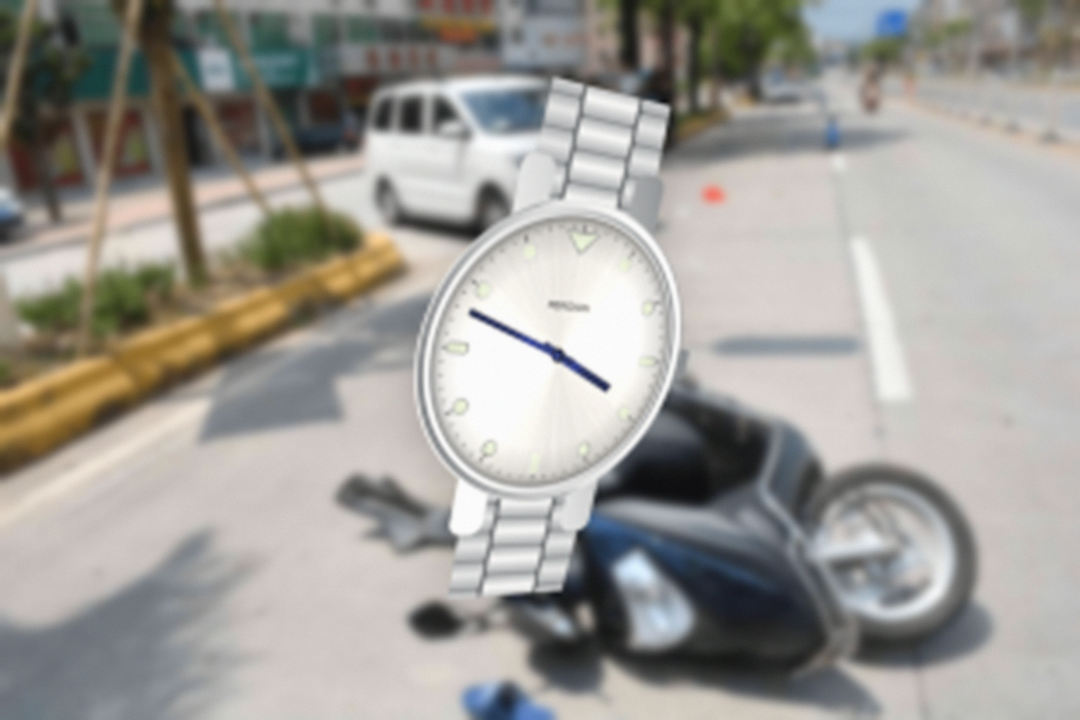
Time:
h=3 m=48
